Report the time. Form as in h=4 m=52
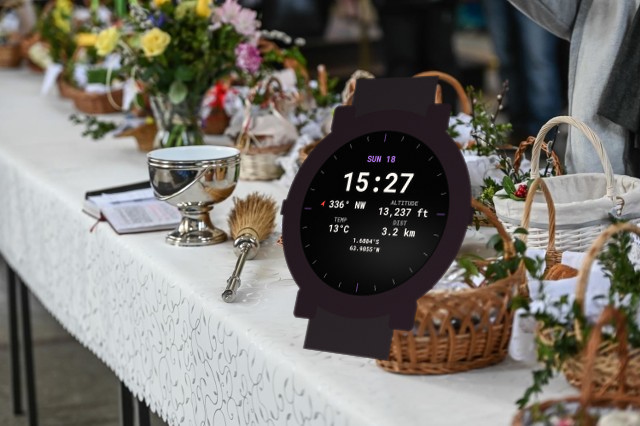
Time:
h=15 m=27
